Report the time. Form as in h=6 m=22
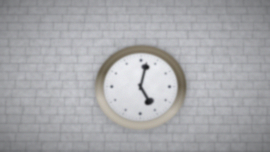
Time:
h=5 m=2
